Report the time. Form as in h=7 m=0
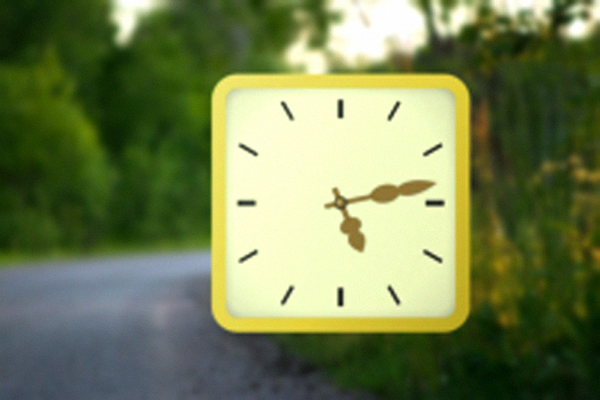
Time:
h=5 m=13
